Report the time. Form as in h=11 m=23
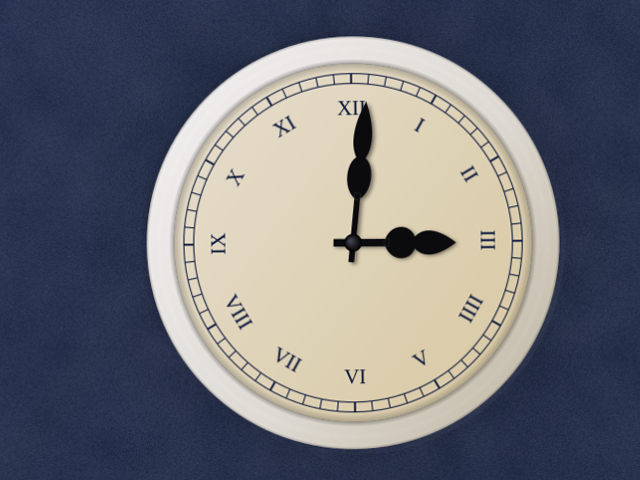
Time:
h=3 m=1
